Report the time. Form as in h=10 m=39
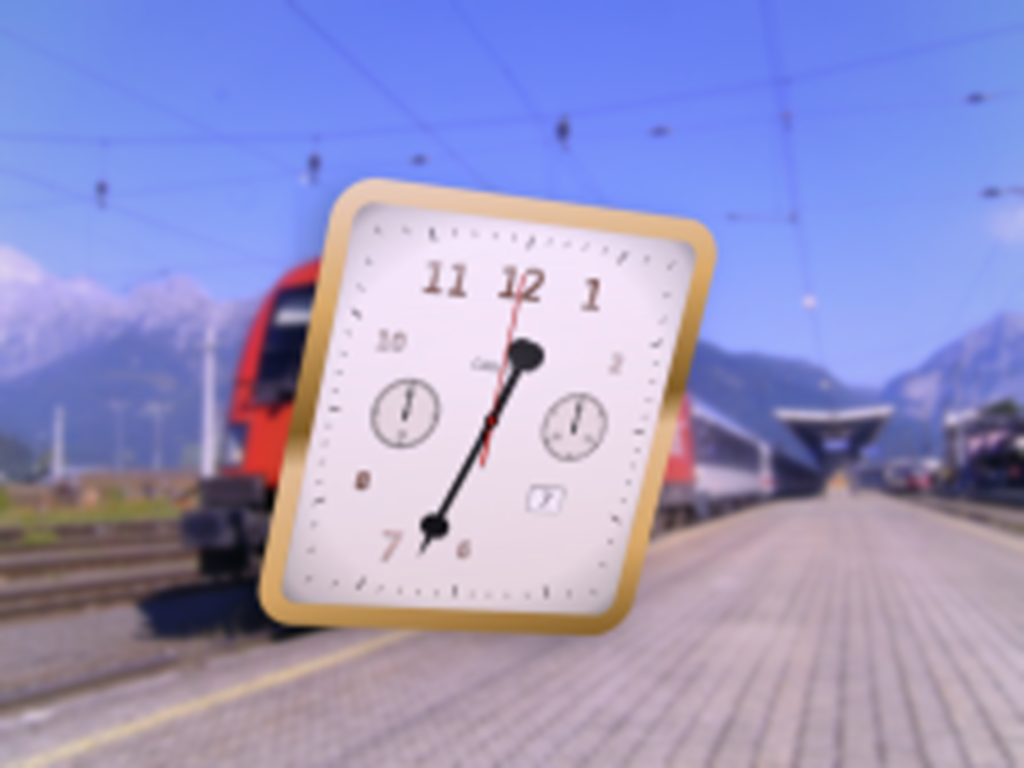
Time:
h=12 m=33
